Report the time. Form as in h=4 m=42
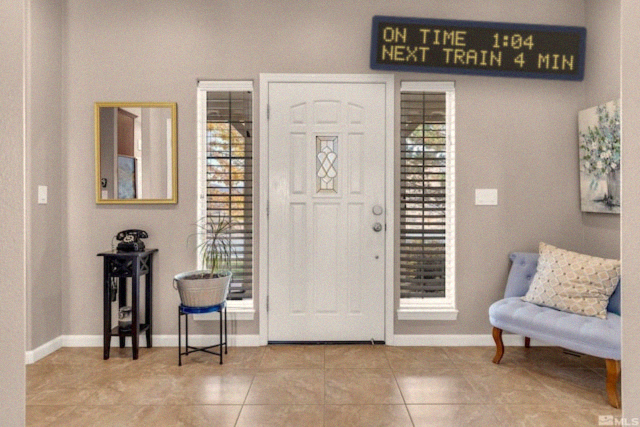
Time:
h=1 m=4
